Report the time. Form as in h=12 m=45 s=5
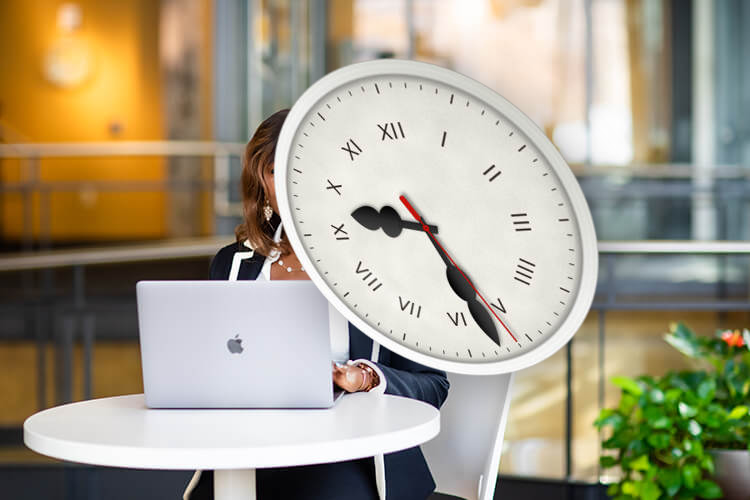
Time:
h=9 m=27 s=26
